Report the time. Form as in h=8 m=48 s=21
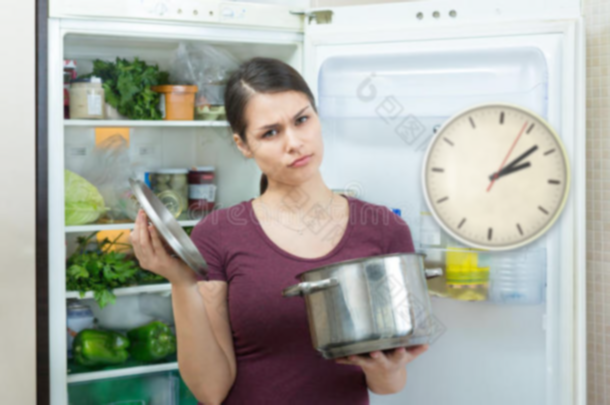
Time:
h=2 m=8 s=4
